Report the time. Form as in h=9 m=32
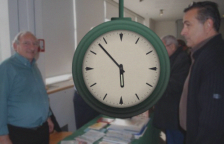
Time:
h=5 m=53
